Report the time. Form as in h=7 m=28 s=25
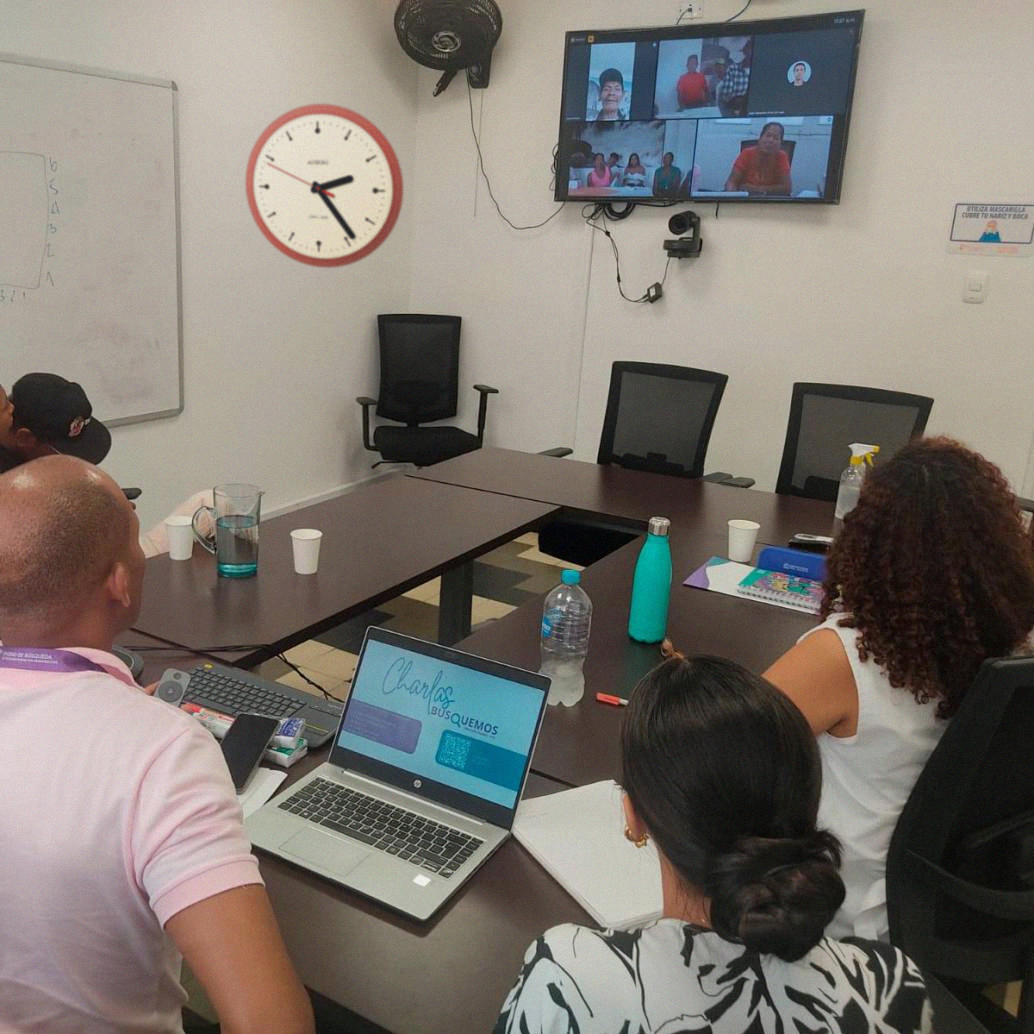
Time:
h=2 m=23 s=49
